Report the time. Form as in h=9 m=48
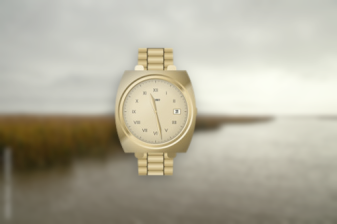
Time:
h=11 m=28
